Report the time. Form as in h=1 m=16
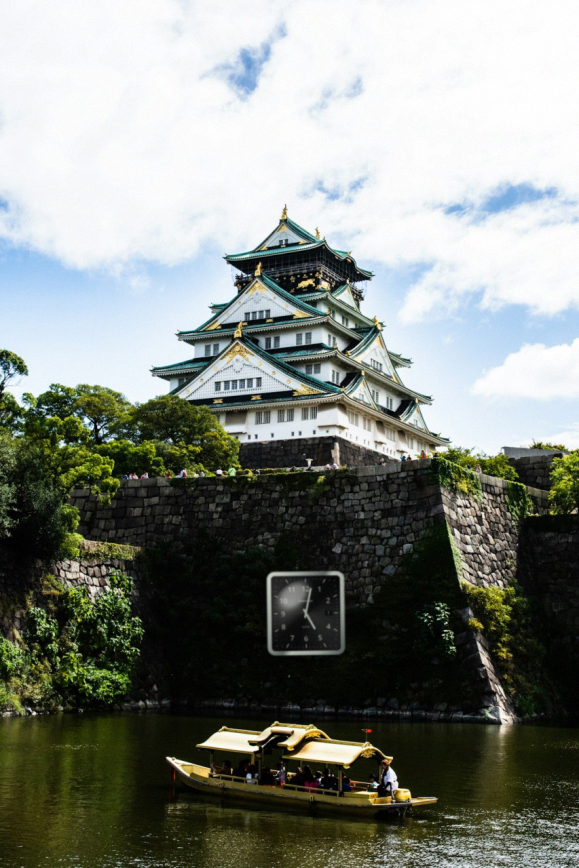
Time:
h=5 m=2
